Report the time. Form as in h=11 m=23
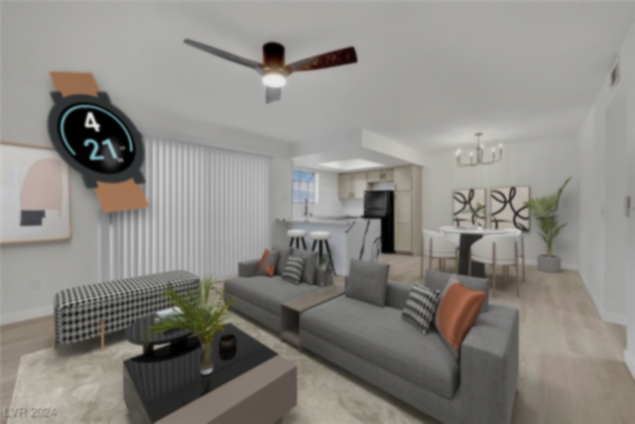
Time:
h=4 m=21
